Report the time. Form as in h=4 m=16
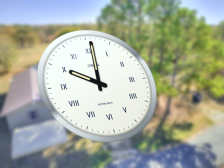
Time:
h=10 m=1
